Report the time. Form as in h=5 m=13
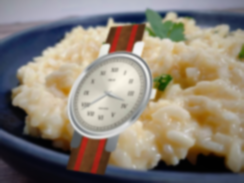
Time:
h=3 m=39
